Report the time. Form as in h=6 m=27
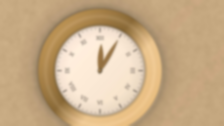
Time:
h=12 m=5
